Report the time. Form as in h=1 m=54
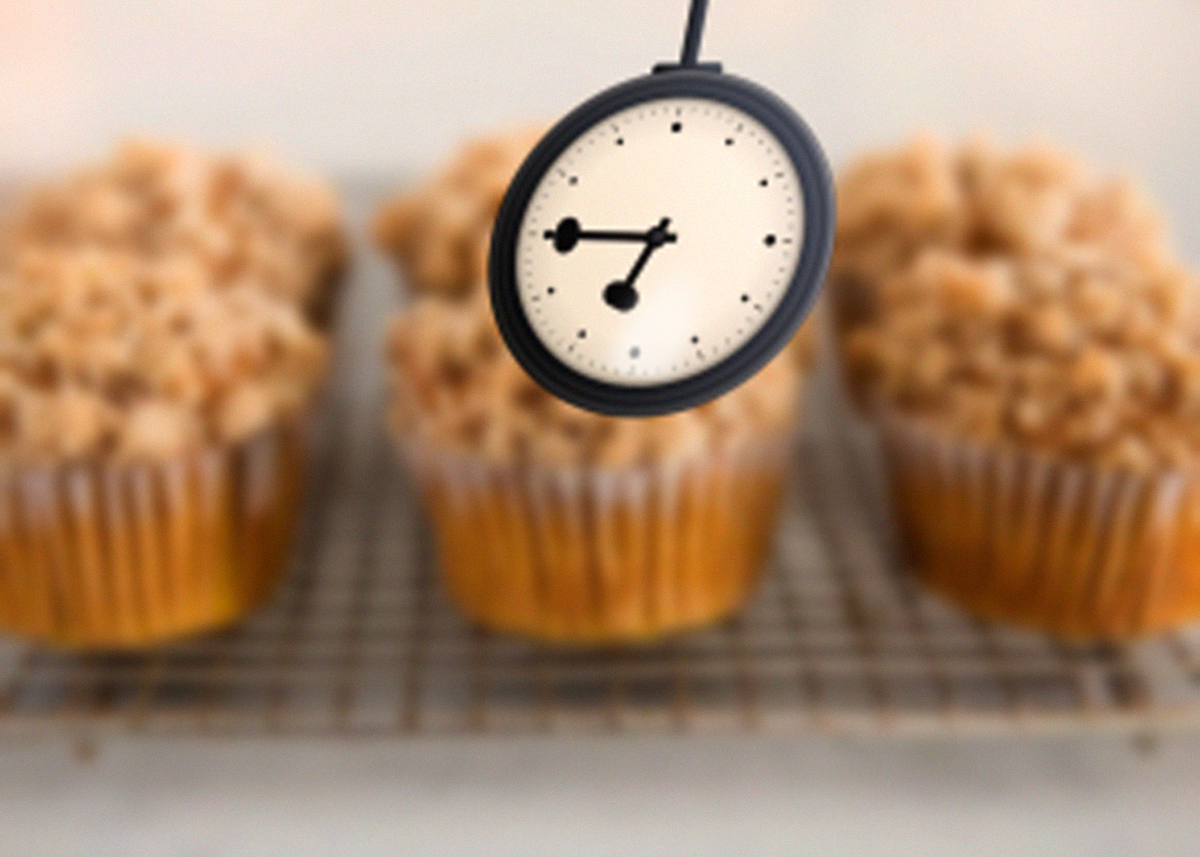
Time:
h=6 m=45
